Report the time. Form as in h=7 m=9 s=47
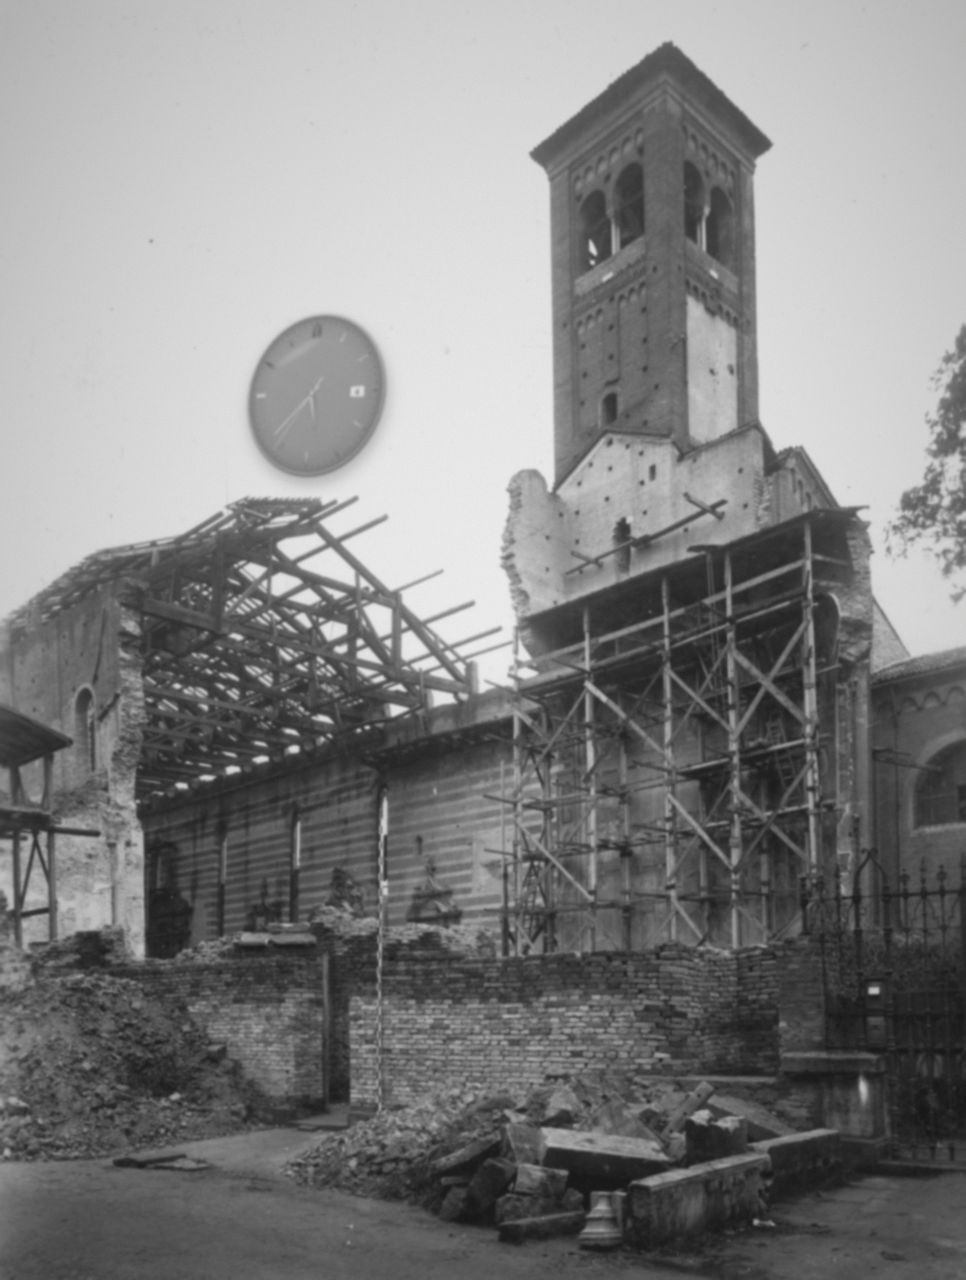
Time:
h=5 m=37 s=36
